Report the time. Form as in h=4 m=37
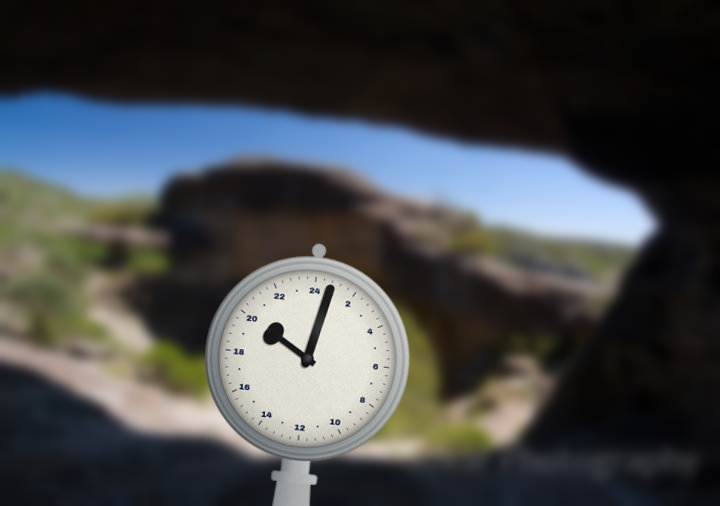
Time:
h=20 m=2
